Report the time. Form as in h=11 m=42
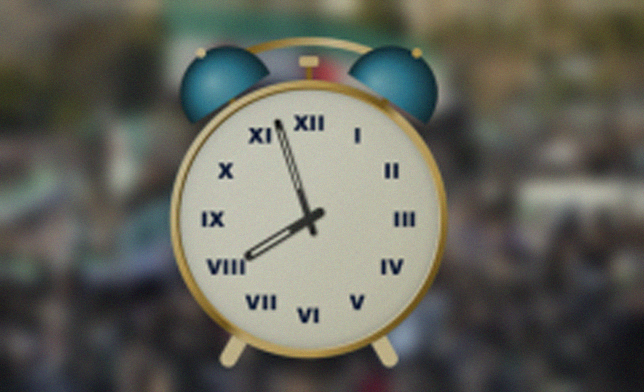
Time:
h=7 m=57
